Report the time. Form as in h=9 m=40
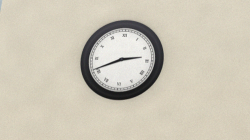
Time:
h=2 m=41
